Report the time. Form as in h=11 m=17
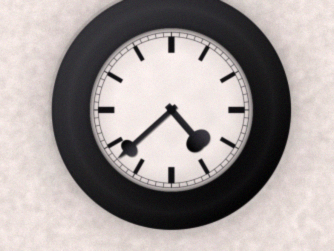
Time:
h=4 m=38
